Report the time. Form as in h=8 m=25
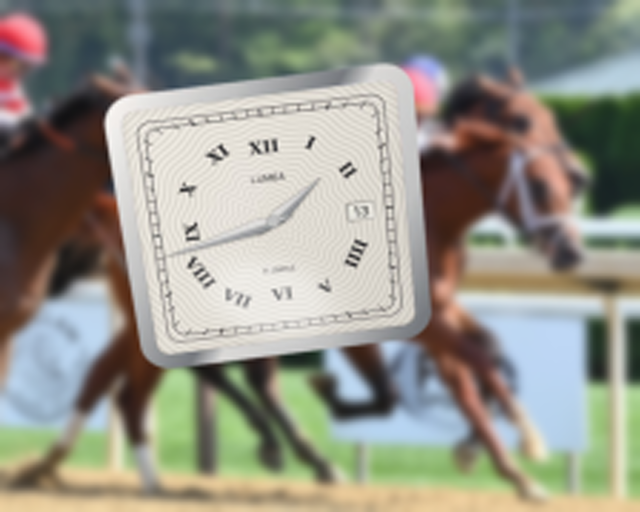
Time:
h=1 m=43
